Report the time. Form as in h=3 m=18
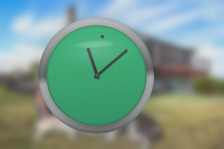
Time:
h=11 m=7
